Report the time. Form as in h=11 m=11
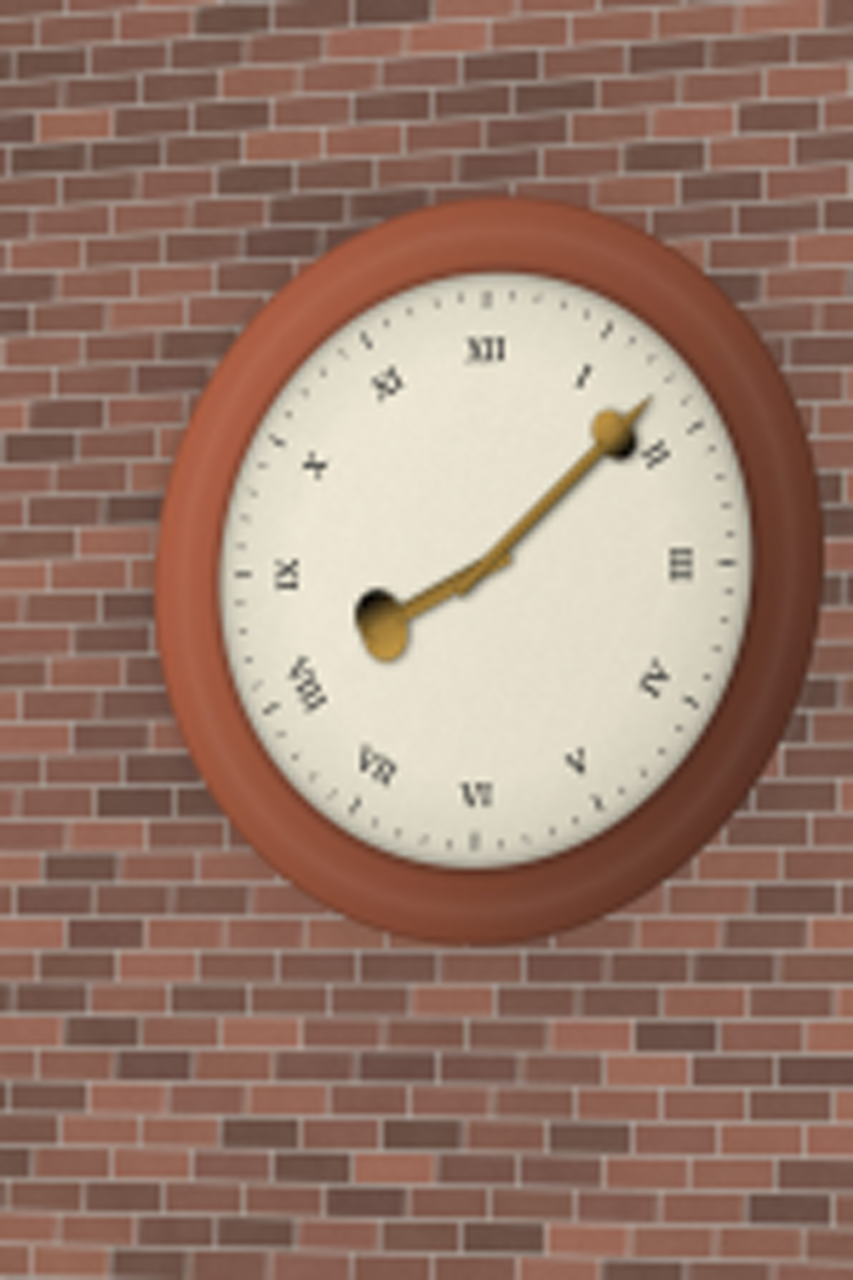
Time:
h=8 m=8
